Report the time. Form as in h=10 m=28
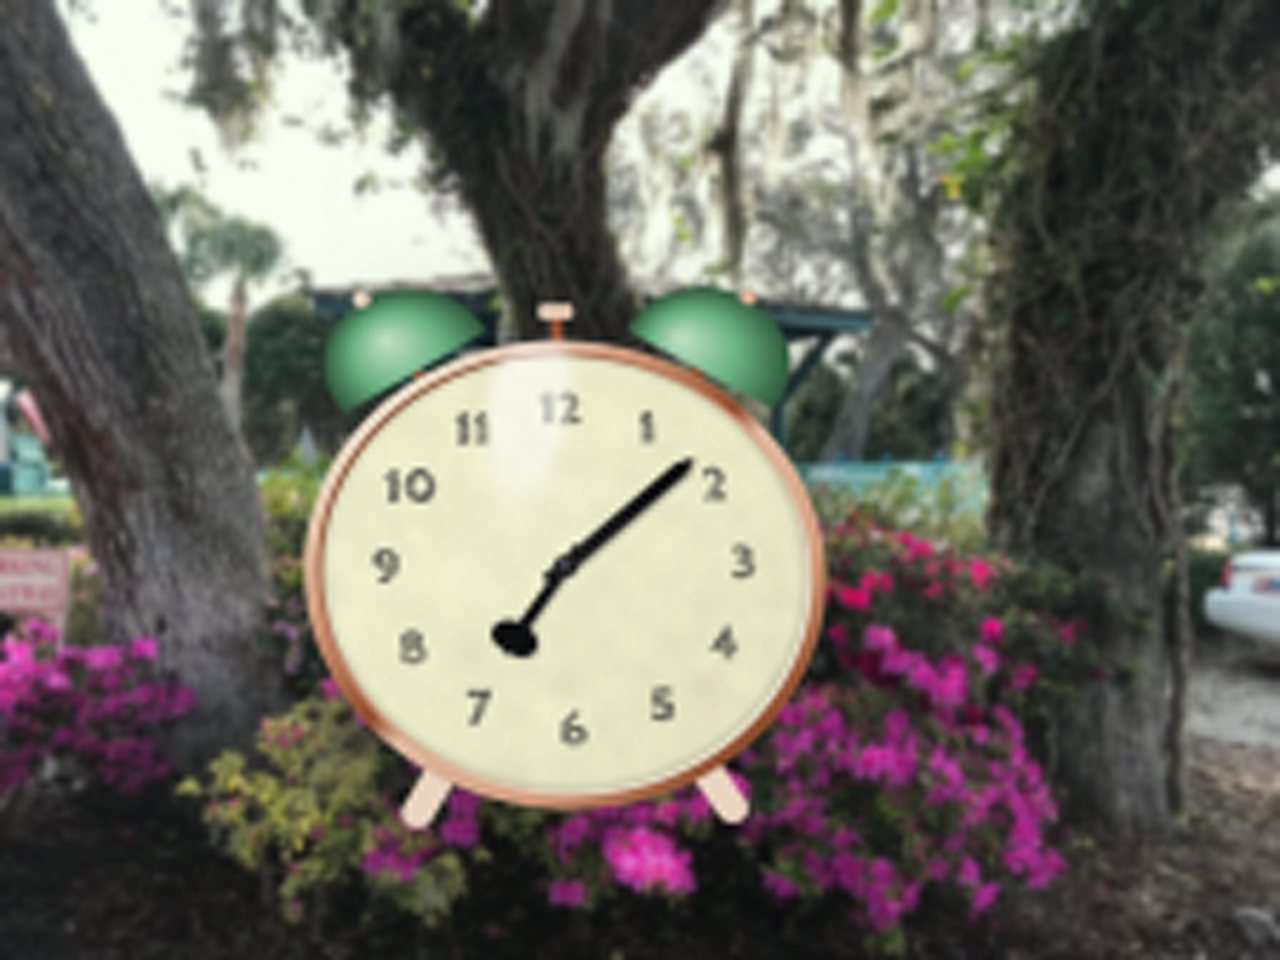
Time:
h=7 m=8
